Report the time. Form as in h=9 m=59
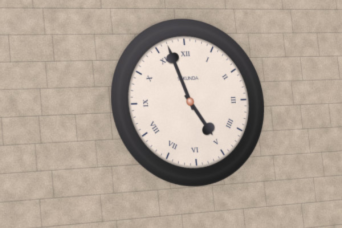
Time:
h=4 m=57
